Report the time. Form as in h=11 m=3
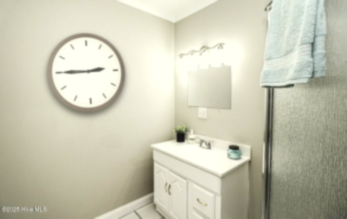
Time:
h=2 m=45
